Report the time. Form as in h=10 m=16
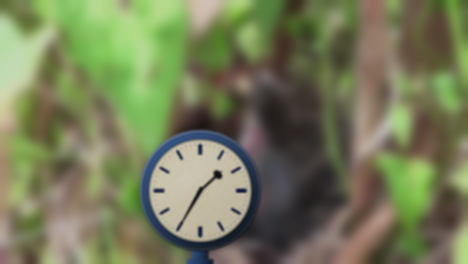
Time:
h=1 m=35
